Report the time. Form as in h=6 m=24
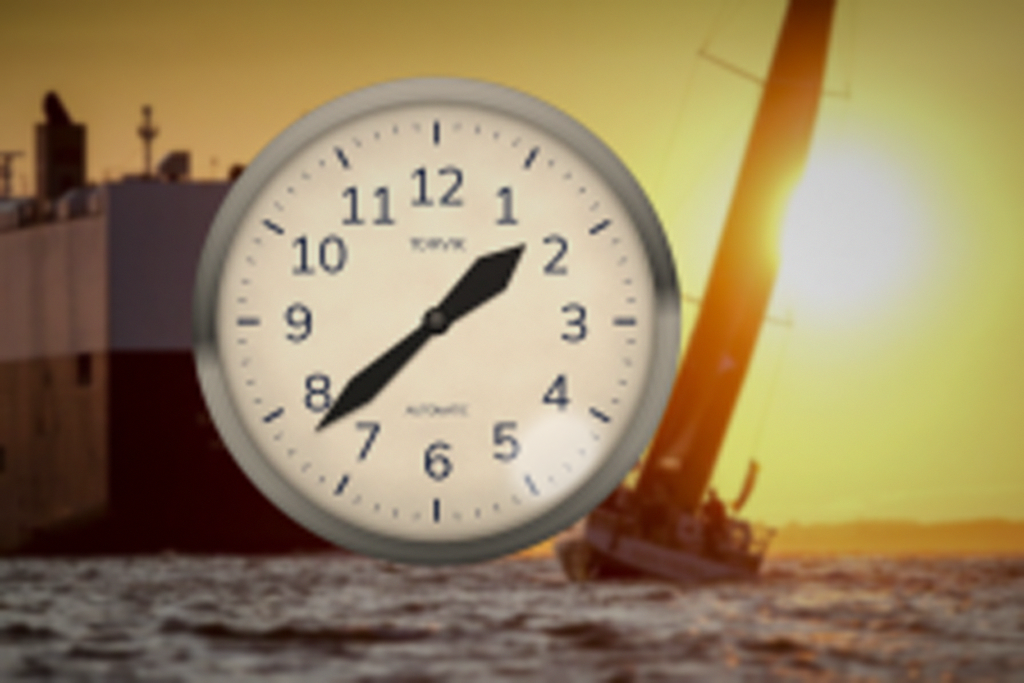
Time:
h=1 m=38
